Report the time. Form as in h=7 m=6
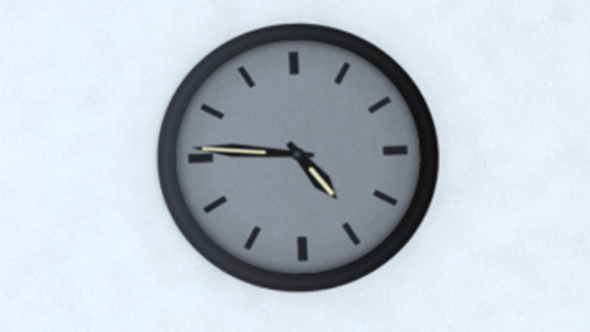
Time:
h=4 m=46
